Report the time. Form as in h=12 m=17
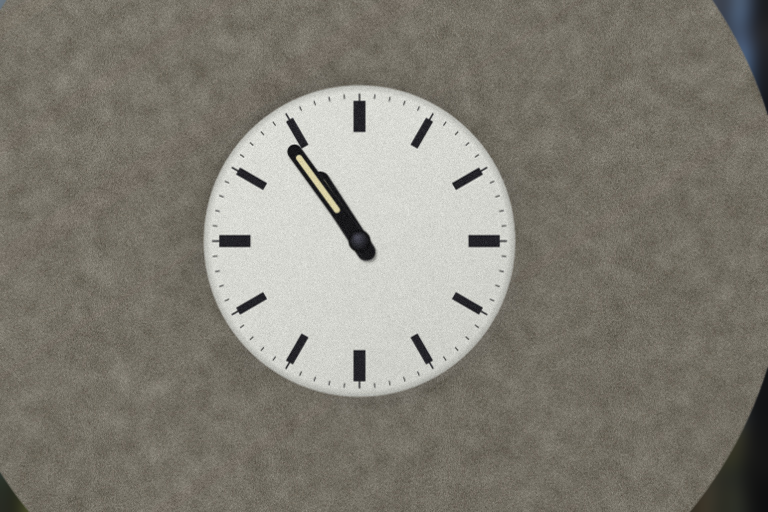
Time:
h=10 m=54
